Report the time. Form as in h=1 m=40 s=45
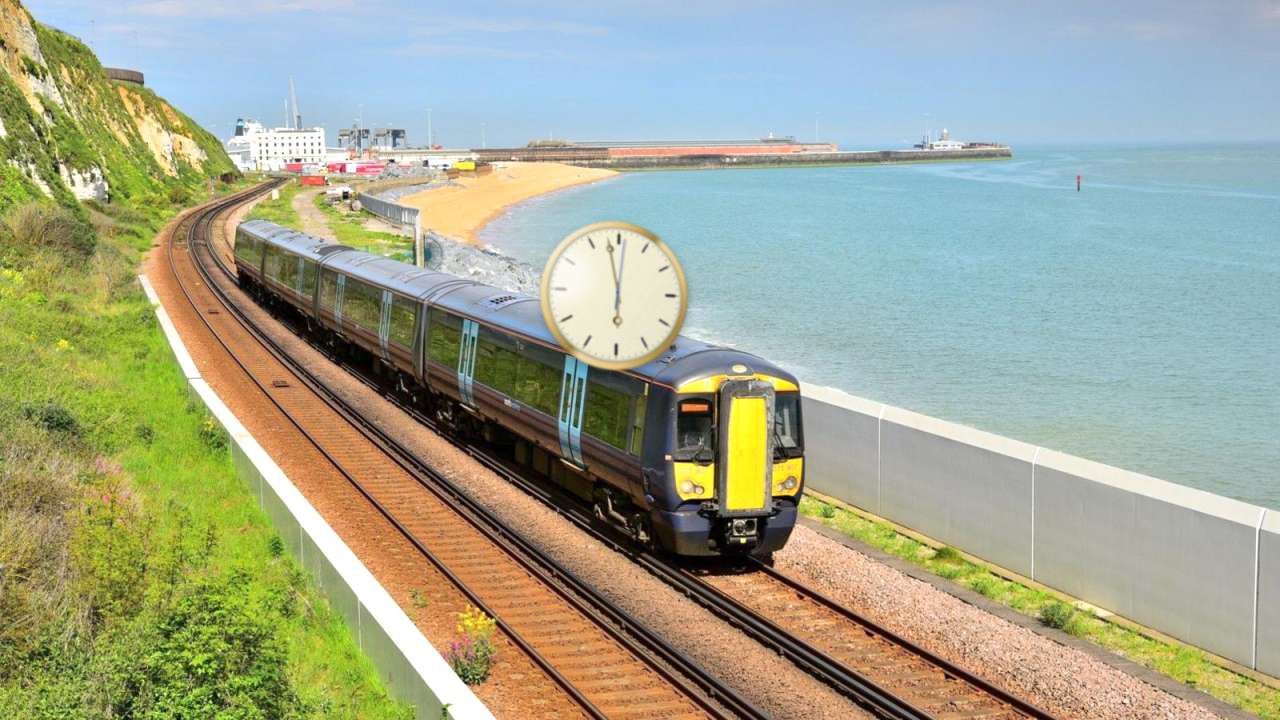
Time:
h=5 m=58 s=1
